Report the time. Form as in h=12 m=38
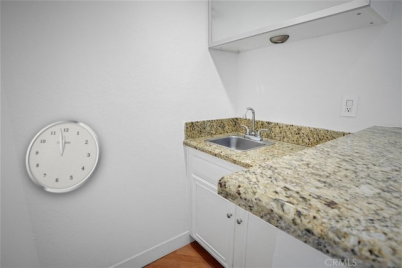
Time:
h=11 m=58
